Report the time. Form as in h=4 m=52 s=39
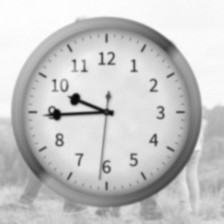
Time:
h=9 m=44 s=31
